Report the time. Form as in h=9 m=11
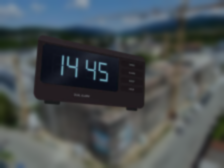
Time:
h=14 m=45
